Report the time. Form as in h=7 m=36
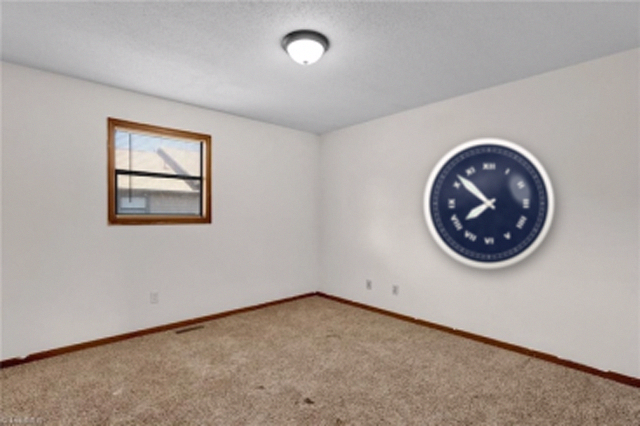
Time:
h=7 m=52
